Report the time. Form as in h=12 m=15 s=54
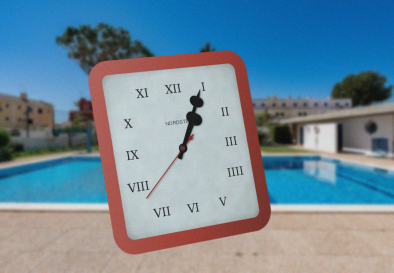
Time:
h=1 m=4 s=38
